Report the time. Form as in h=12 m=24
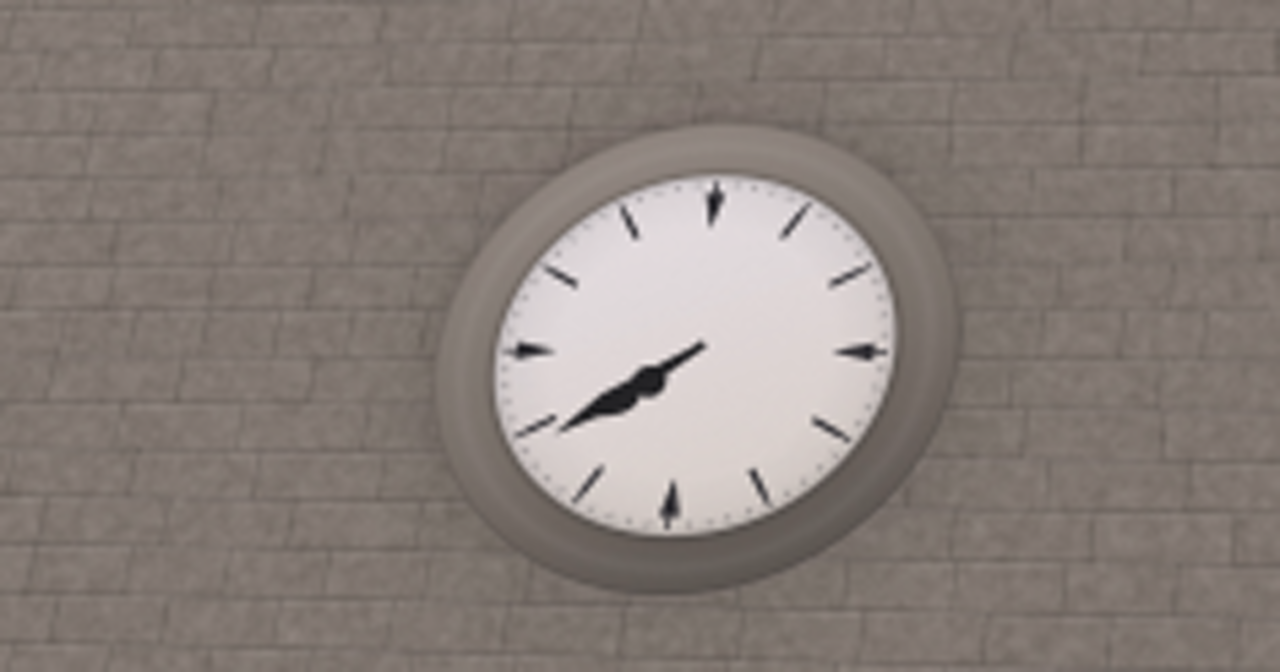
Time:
h=7 m=39
